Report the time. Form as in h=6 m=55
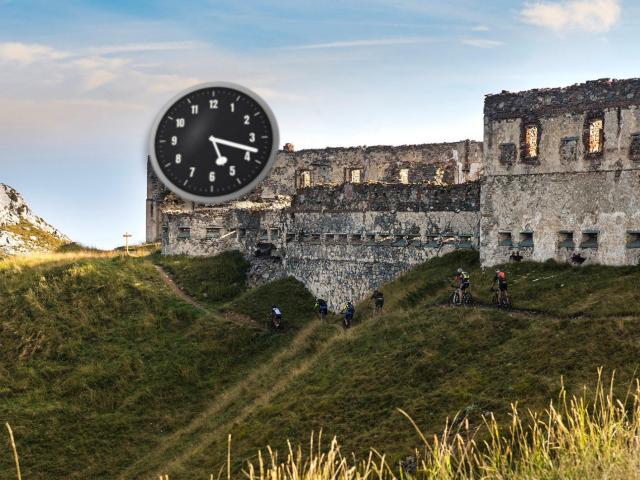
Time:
h=5 m=18
